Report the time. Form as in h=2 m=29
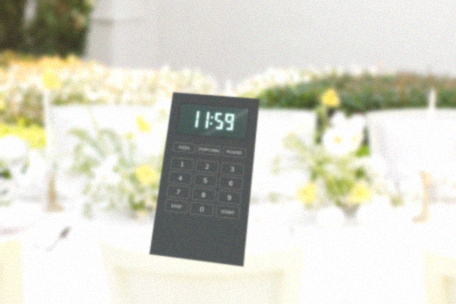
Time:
h=11 m=59
